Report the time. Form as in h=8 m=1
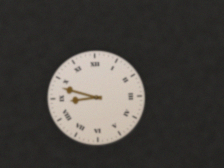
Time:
h=8 m=48
